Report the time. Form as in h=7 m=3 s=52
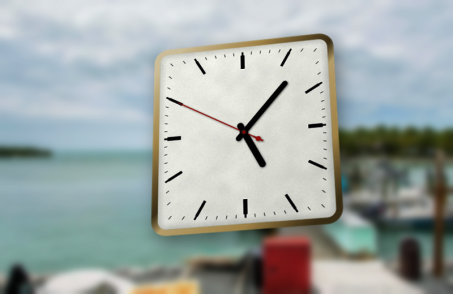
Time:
h=5 m=6 s=50
